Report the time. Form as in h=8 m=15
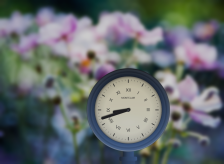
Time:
h=8 m=42
